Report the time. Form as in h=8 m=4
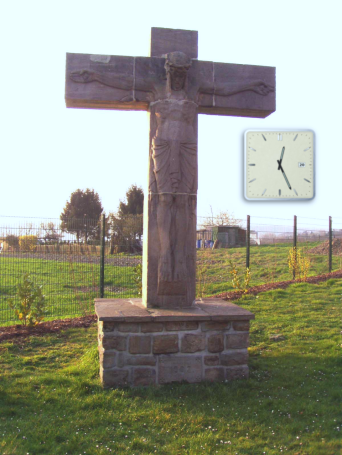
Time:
h=12 m=26
